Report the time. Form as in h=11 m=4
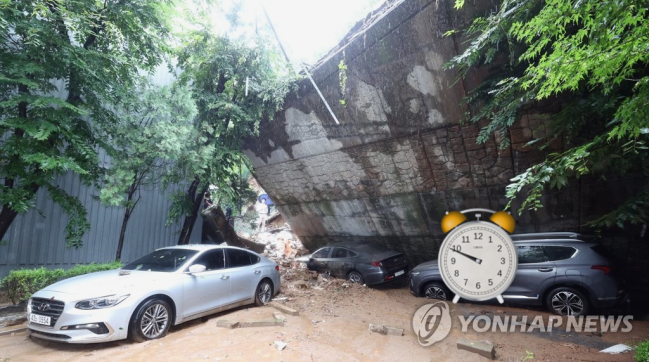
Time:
h=9 m=49
